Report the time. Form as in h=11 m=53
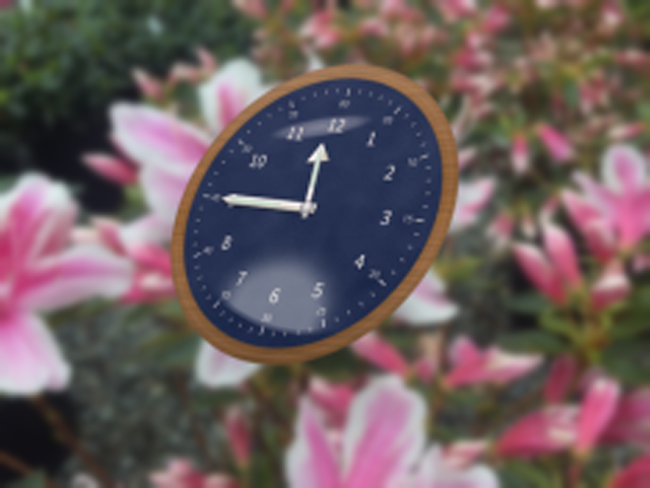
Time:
h=11 m=45
